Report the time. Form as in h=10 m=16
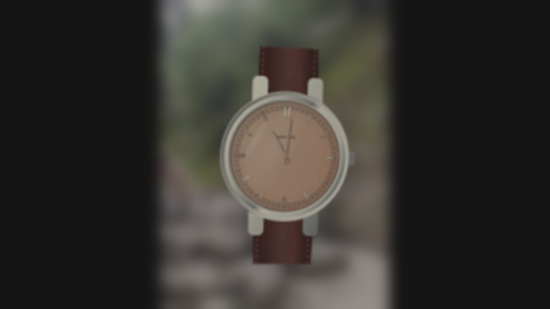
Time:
h=11 m=1
